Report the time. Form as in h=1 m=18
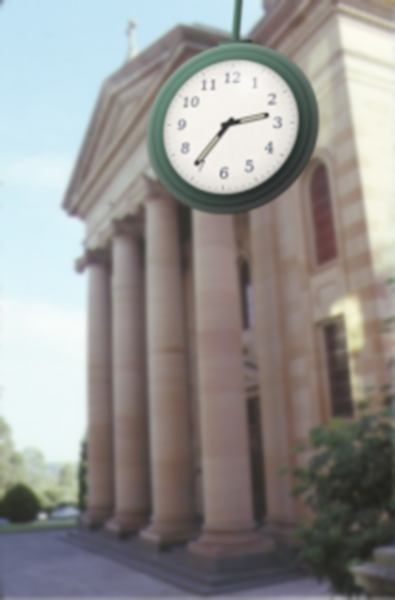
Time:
h=2 m=36
